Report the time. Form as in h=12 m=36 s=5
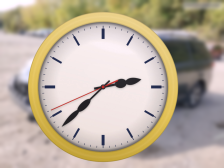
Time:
h=2 m=37 s=41
